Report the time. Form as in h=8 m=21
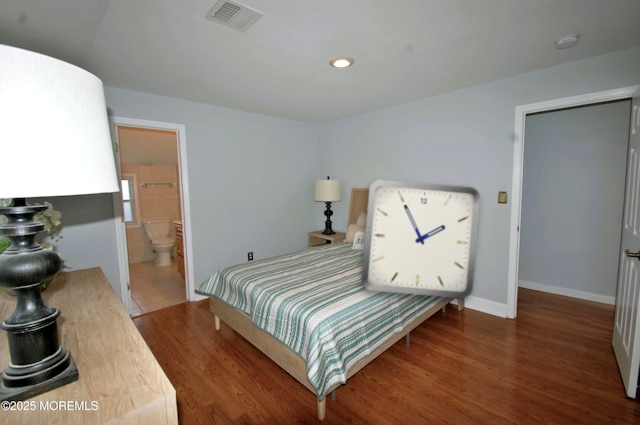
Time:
h=1 m=55
